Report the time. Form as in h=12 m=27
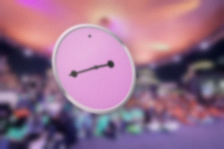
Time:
h=2 m=43
